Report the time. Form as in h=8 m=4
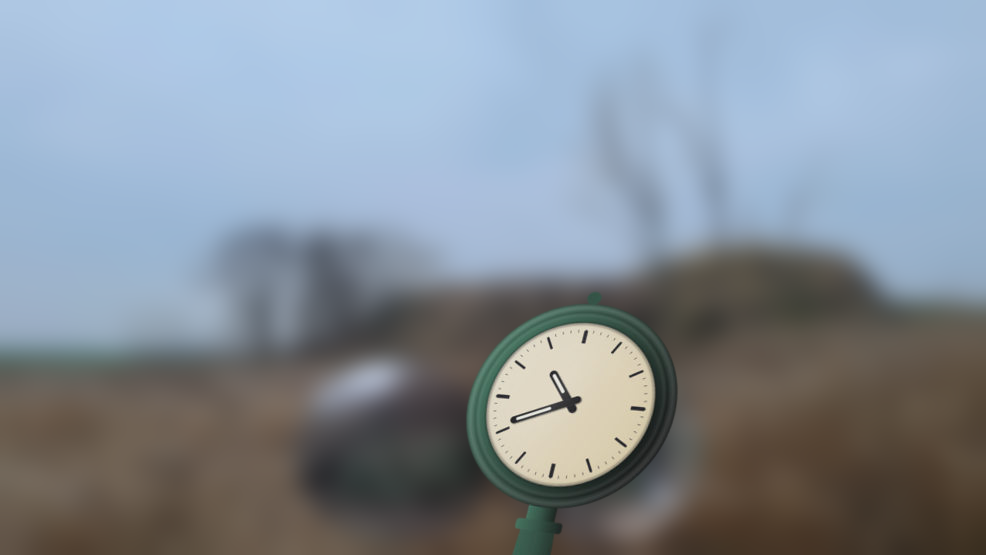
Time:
h=10 m=41
